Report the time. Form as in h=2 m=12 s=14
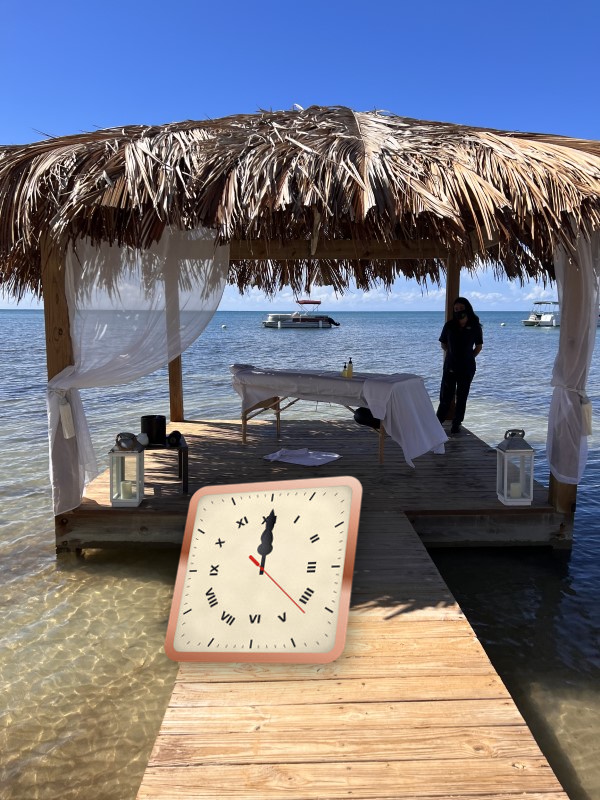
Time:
h=12 m=0 s=22
